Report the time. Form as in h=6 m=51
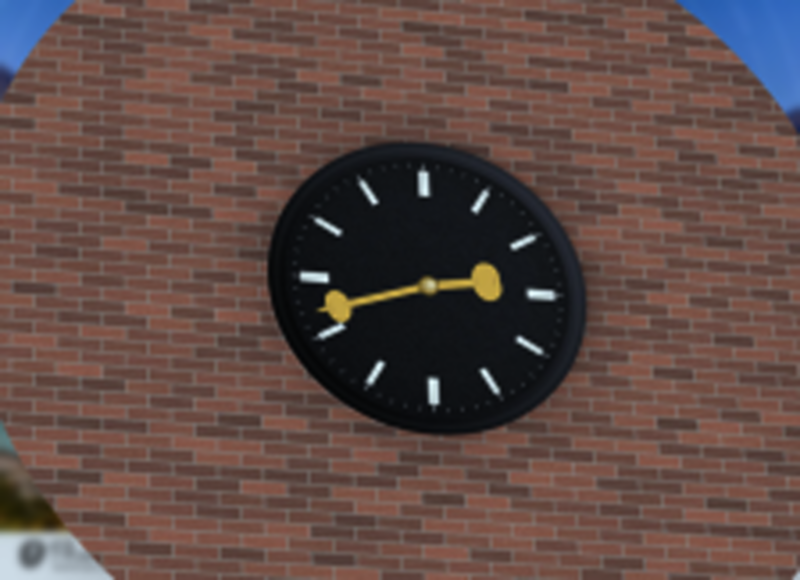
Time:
h=2 m=42
